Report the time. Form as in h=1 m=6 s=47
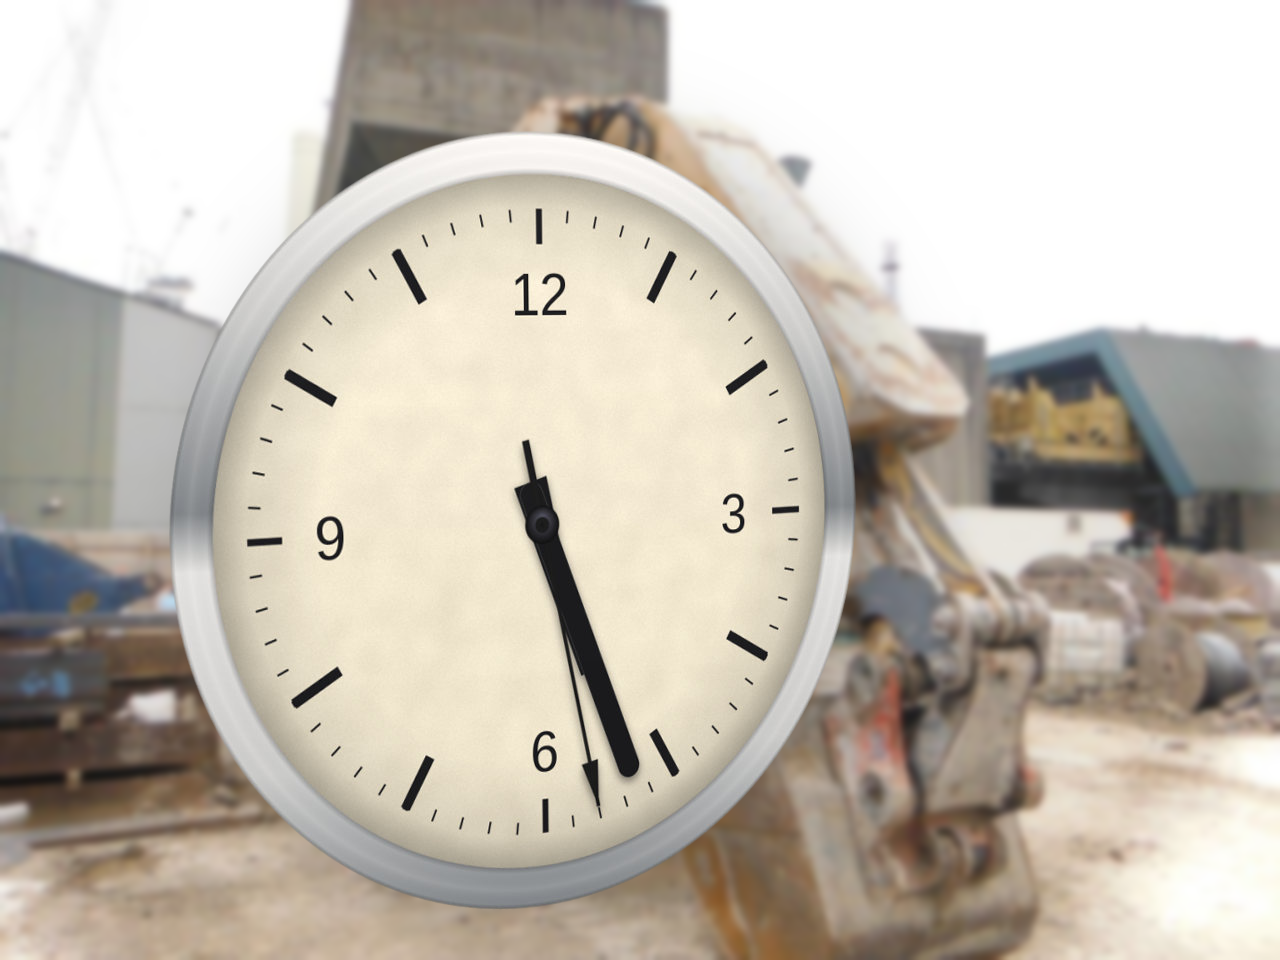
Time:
h=5 m=26 s=28
